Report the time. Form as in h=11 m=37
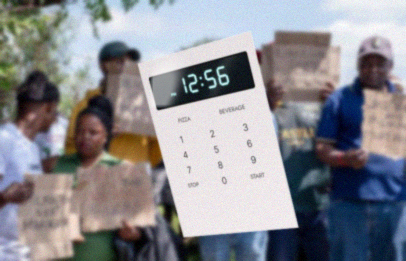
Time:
h=12 m=56
